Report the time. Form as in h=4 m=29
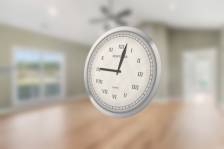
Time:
h=9 m=2
